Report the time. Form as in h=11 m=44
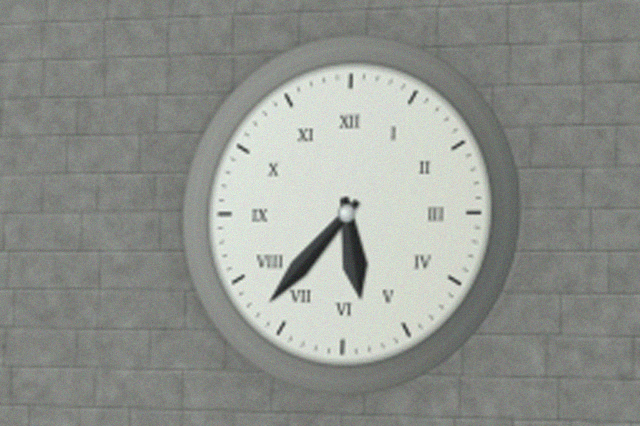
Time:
h=5 m=37
